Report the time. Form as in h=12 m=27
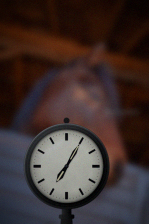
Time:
h=7 m=5
